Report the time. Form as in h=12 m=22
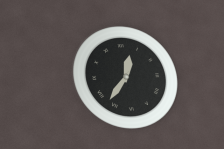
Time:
h=12 m=37
